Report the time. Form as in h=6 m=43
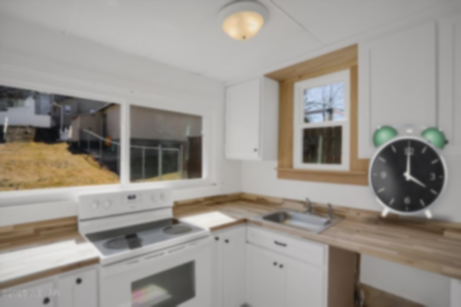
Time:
h=4 m=0
